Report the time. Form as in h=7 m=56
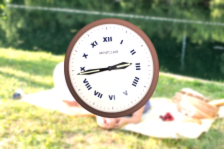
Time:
h=2 m=44
